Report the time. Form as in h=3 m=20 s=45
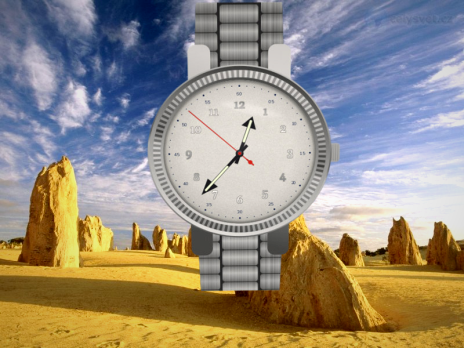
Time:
h=12 m=36 s=52
